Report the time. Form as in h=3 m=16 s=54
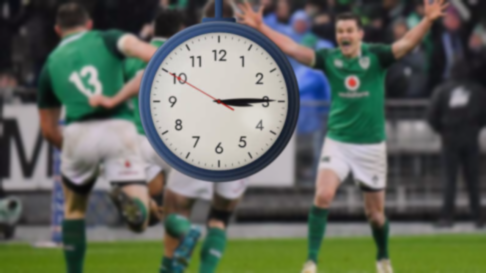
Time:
h=3 m=14 s=50
